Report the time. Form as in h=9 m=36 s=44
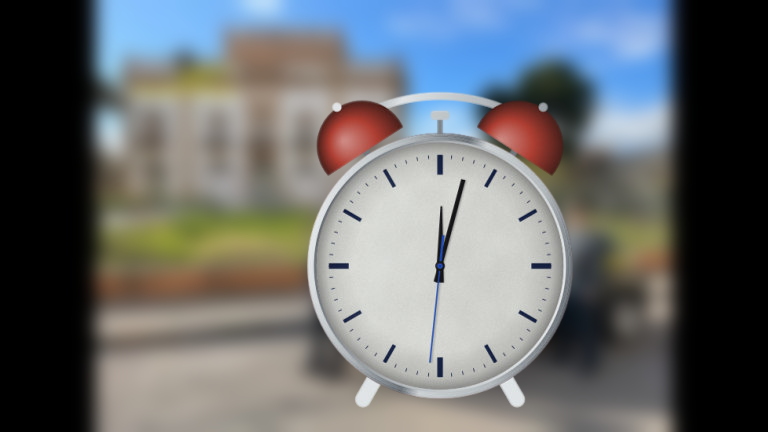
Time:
h=12 m=2 s=31
